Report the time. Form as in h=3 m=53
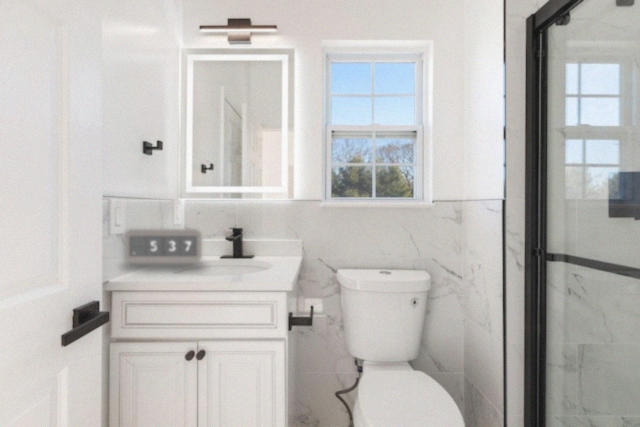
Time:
h=5 m=37
